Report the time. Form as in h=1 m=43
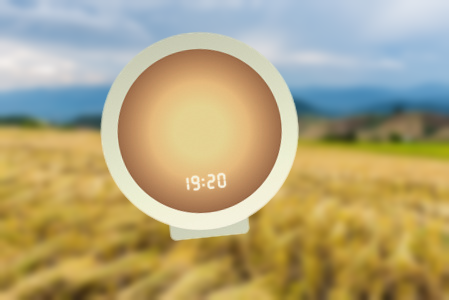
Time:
h=19 m=20
